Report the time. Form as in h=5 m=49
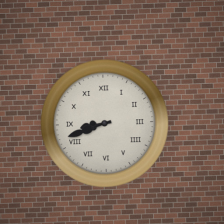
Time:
h=8 m=42
